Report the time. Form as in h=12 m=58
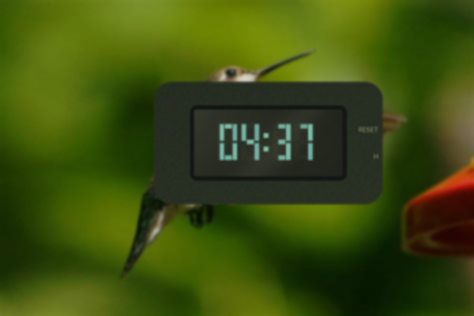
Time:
h=4 m=37
